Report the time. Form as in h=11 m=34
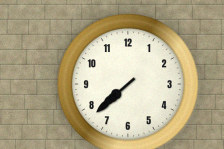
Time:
h=7 m=38
